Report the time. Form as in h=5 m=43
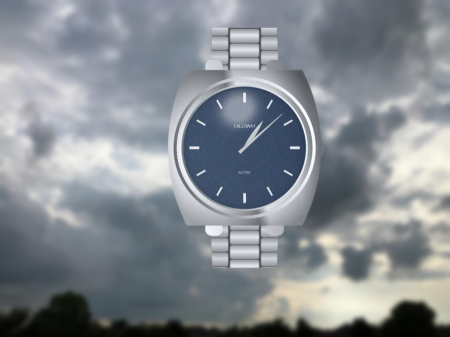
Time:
h=1 m=8
